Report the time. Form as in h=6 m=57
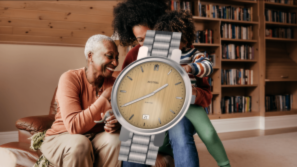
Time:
h=1 m=40
